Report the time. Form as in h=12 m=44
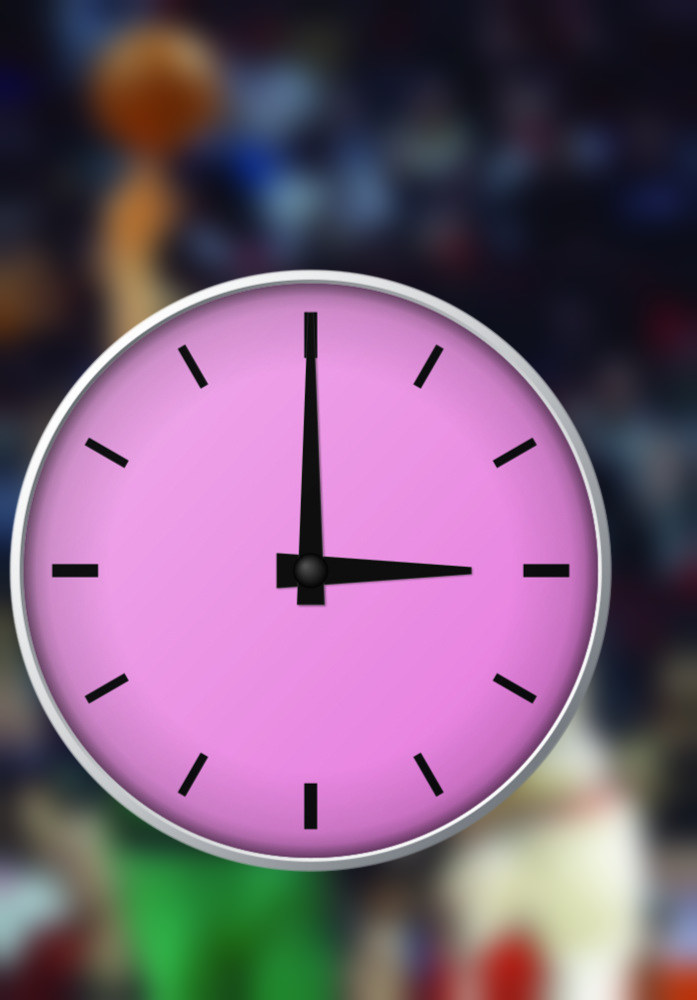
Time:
h=3 m=0
